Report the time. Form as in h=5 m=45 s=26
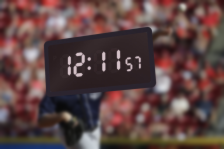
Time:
h=12 m=11 s=57
